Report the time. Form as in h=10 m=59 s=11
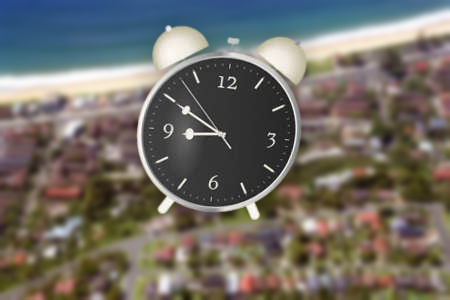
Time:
h=8 m=49 s=53
